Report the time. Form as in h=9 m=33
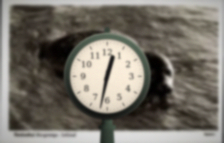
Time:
h=12 m=32
